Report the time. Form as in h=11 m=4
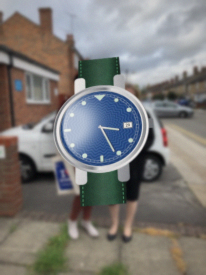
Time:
h=3 m=26
